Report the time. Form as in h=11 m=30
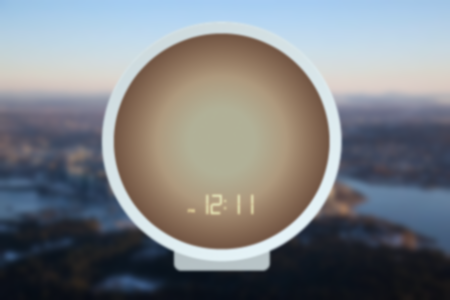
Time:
h=12 m=11
